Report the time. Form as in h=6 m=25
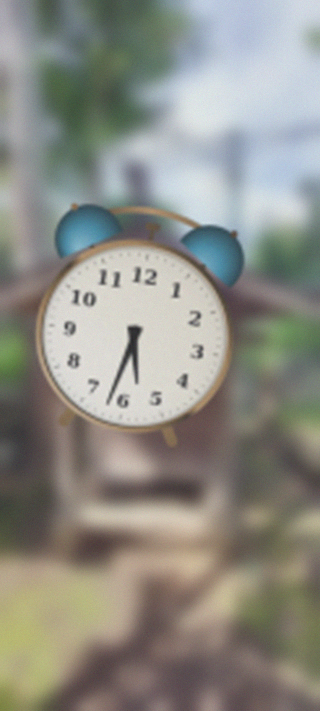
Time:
h=5 m=32
